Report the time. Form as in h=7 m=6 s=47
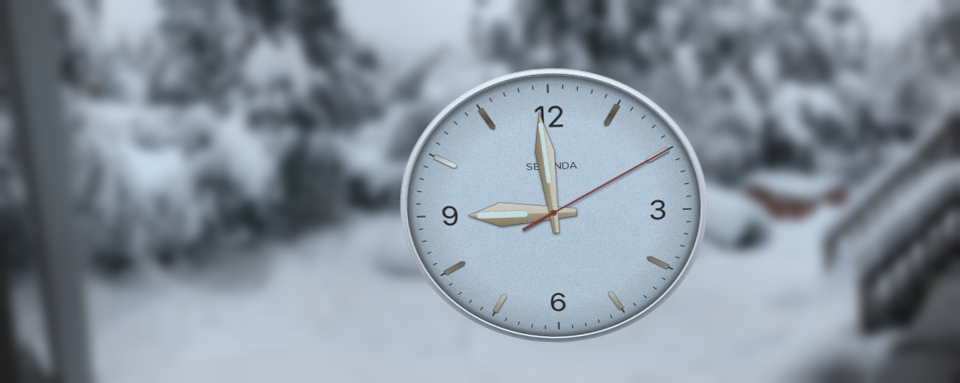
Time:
h=8 m=59 s=10
